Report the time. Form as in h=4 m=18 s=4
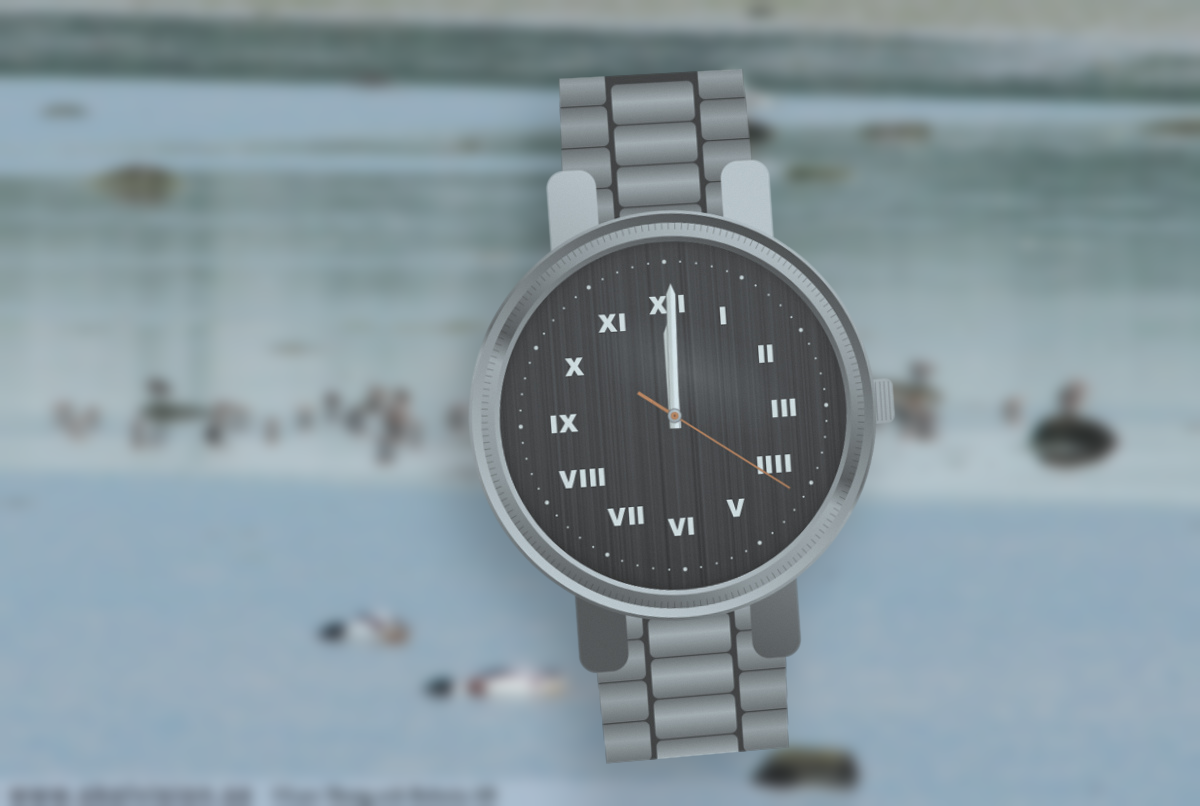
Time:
h=12 m=0 s=21
